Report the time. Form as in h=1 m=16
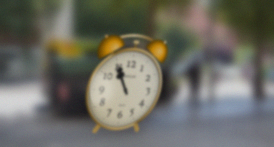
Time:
h=10 m=55
